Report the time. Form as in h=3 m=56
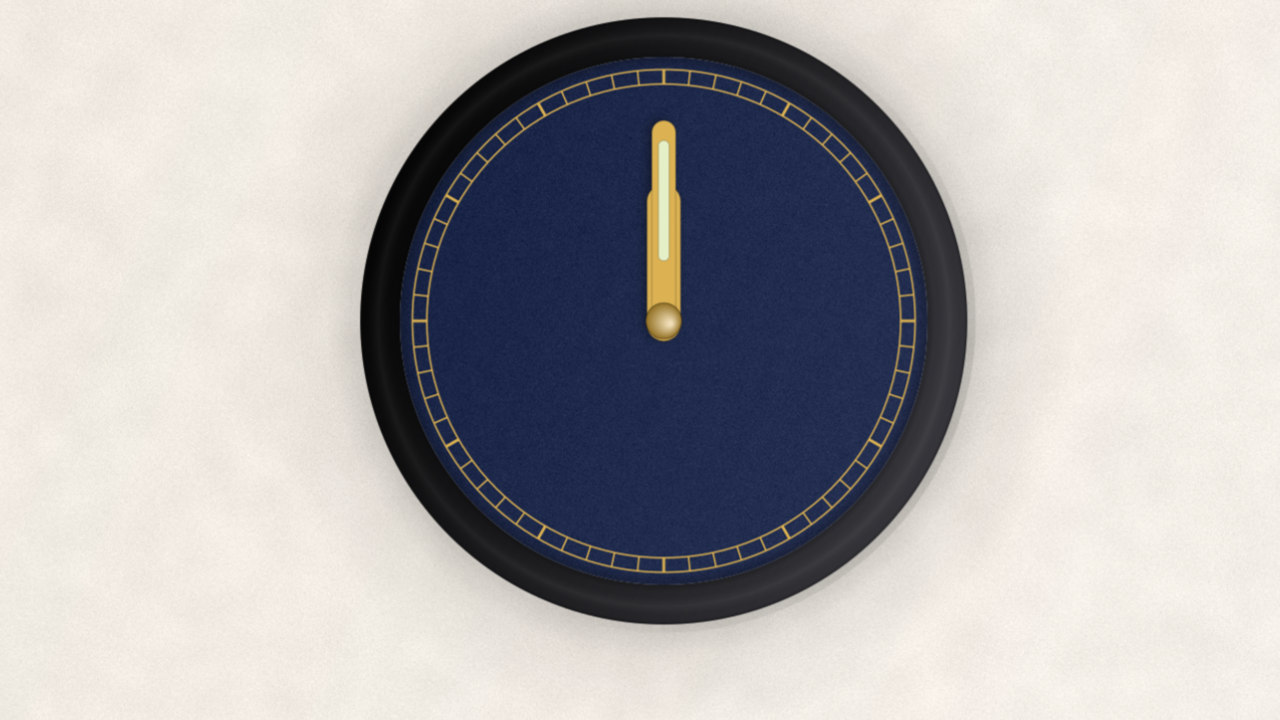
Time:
h=12 m=0
